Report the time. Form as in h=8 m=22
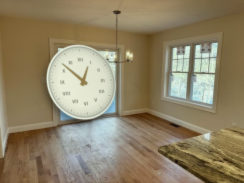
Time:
h=12 m=52
